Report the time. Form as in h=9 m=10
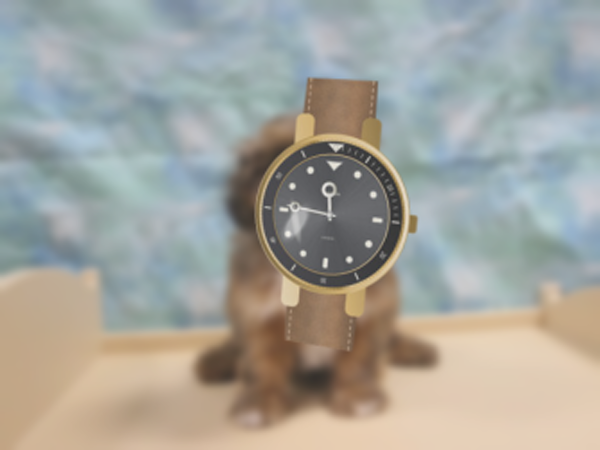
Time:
h=11 m=46
